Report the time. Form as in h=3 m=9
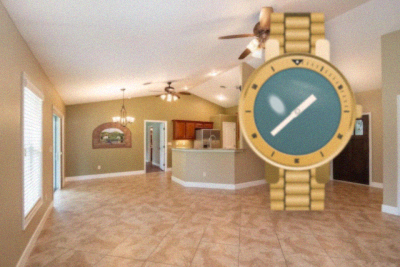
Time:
h=1 m=38
